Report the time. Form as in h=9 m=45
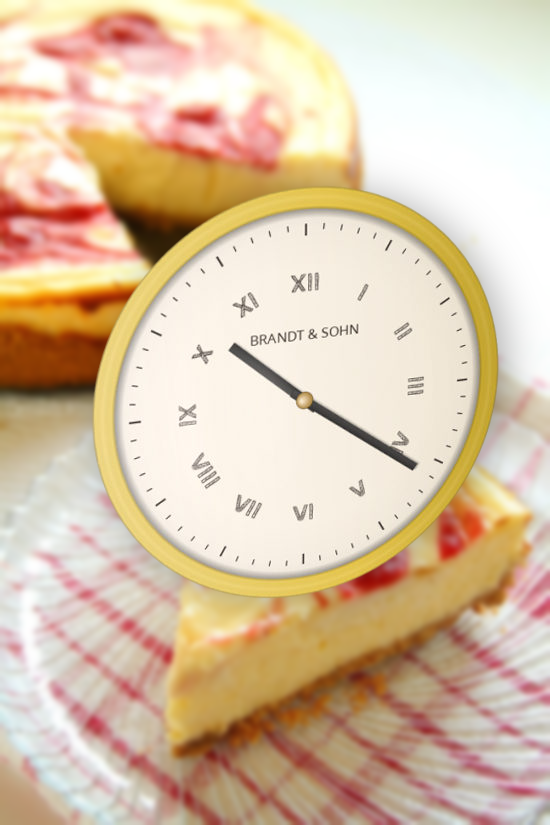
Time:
h=10 m=21
